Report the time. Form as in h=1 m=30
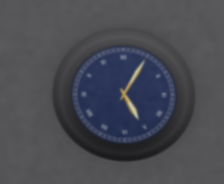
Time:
h=5 m=5
